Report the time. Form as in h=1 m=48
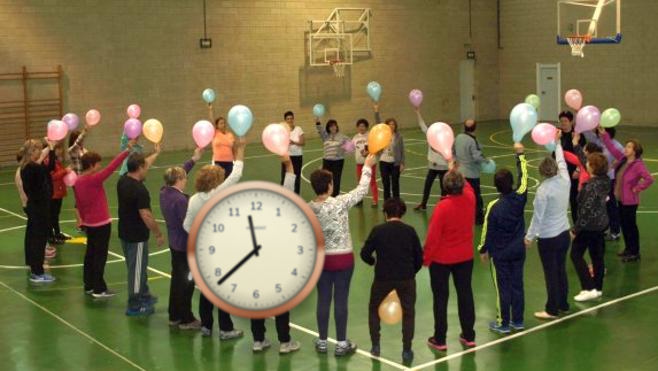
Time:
h=11 m=38
